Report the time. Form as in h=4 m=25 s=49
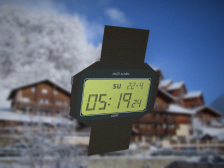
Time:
h=5 m=19 s=24
